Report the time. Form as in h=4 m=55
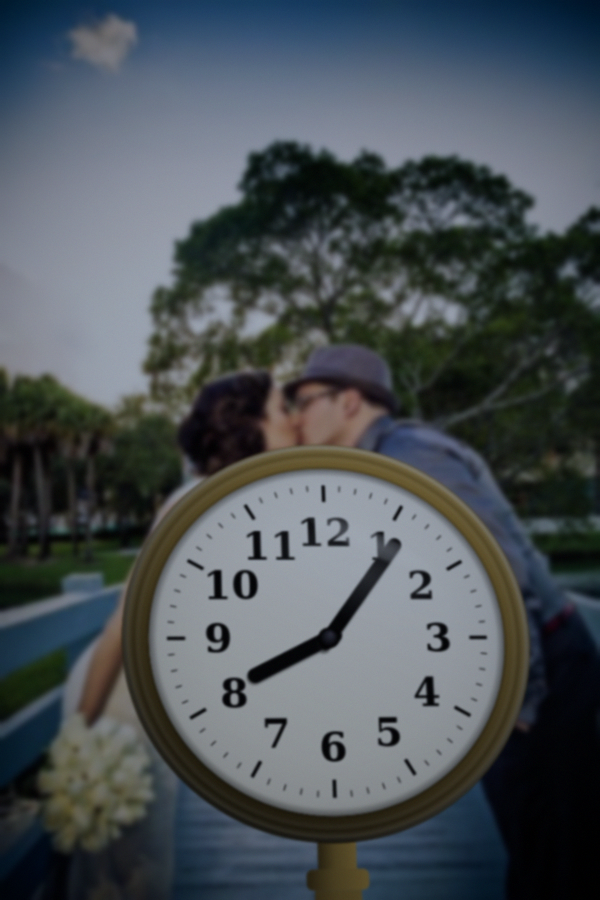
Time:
h=8 m=6
